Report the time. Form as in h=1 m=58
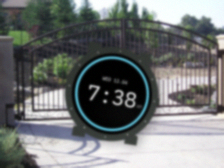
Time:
h=7 m=38
